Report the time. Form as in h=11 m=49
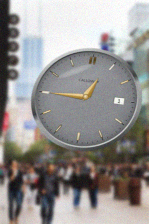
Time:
h=12 m=45
